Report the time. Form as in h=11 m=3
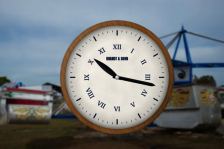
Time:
h=10 m=17
